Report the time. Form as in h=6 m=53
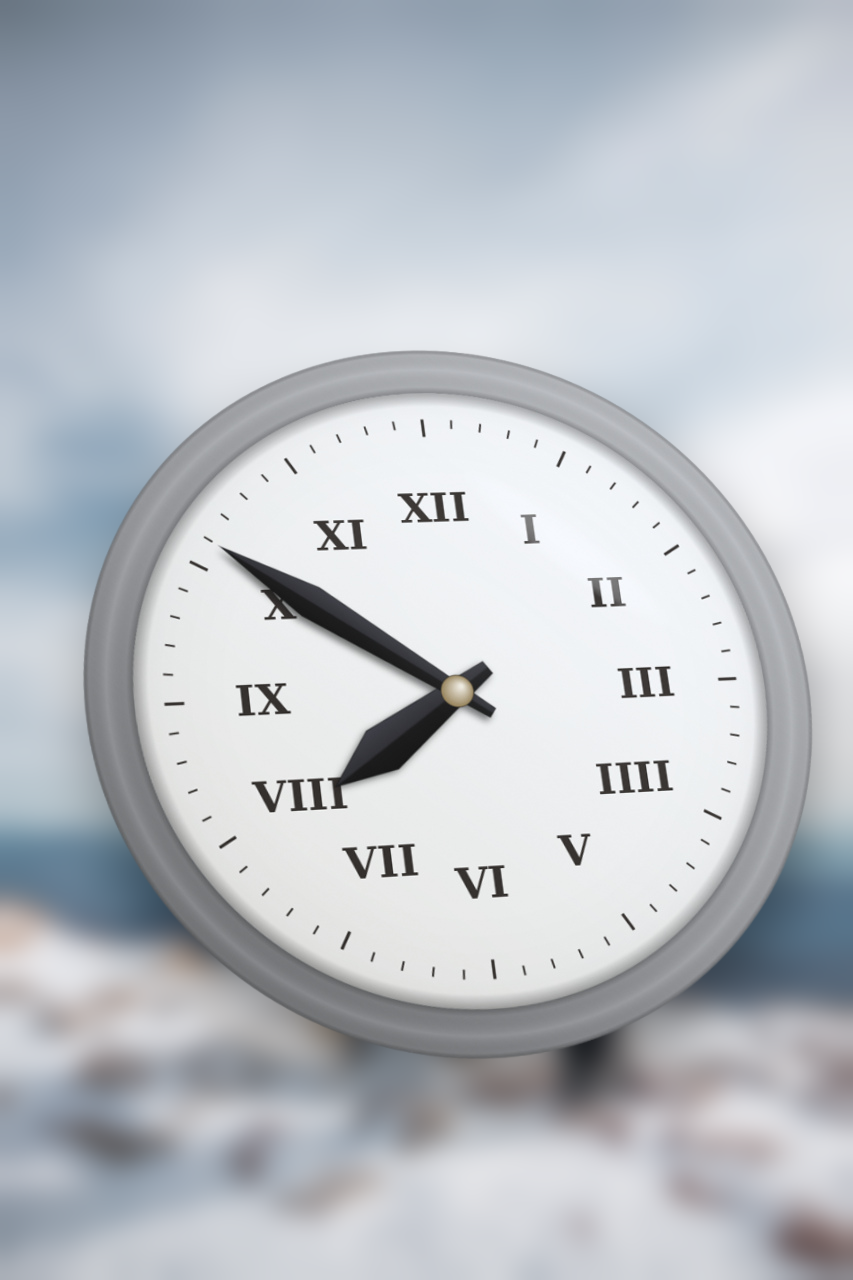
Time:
h=7 m=51
